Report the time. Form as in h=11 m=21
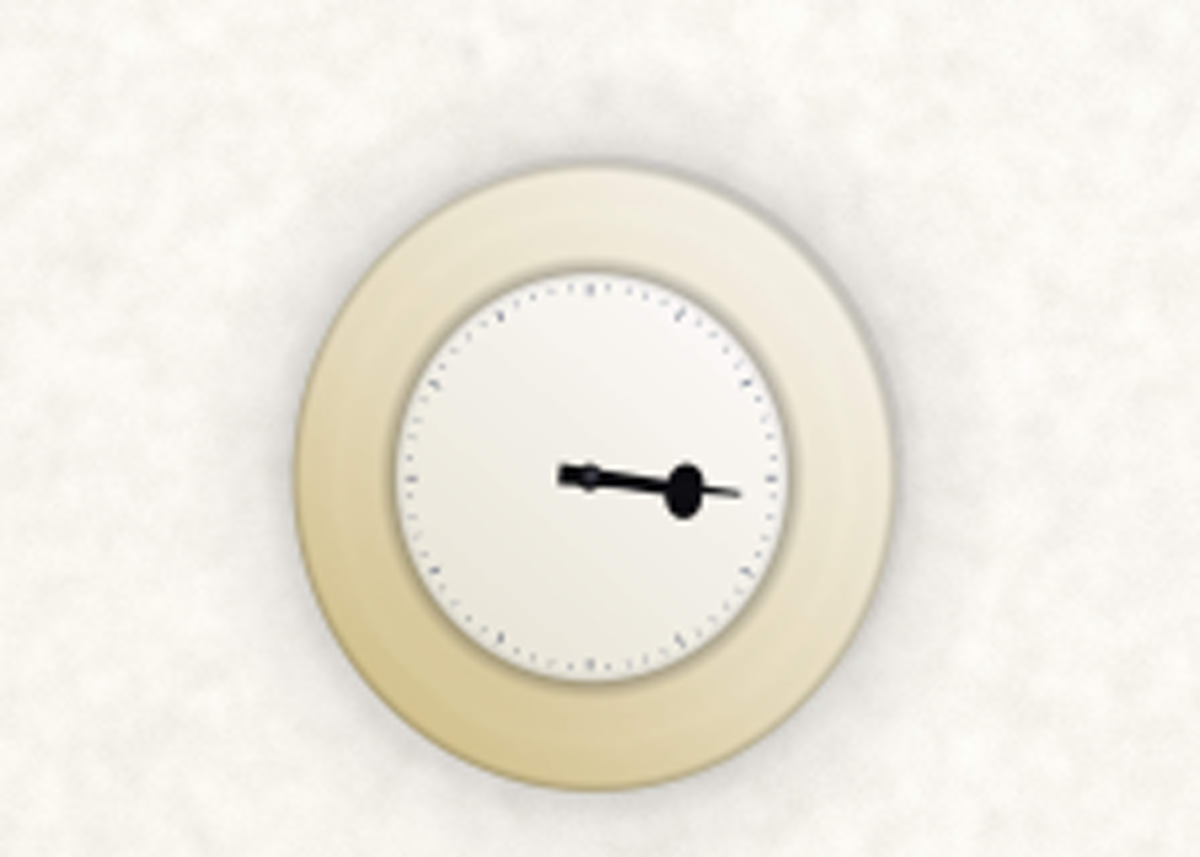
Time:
h=3 m=16
